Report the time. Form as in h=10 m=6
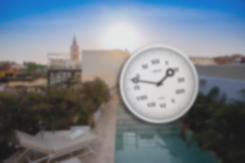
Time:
h=1 m=48
